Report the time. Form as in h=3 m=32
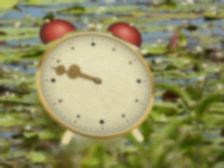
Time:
h=9 m=48
